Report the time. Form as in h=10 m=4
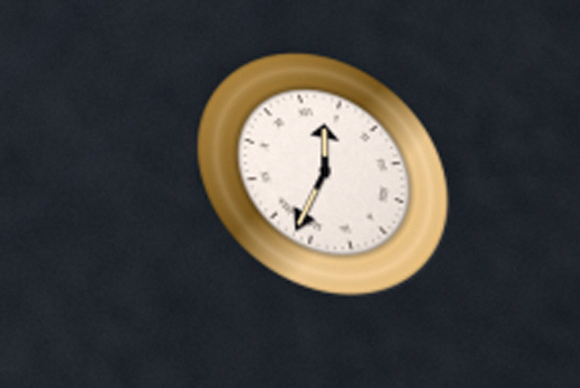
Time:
h=12 m=37
